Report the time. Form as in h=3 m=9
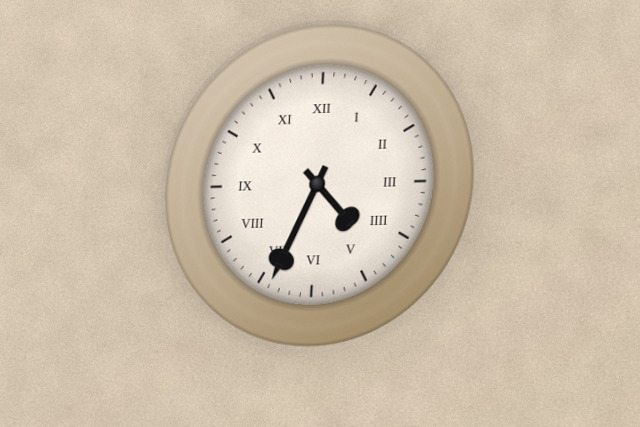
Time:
h=4 m=34
